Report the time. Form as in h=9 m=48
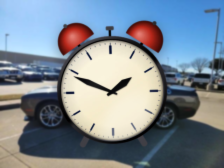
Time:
h=1 m=49
